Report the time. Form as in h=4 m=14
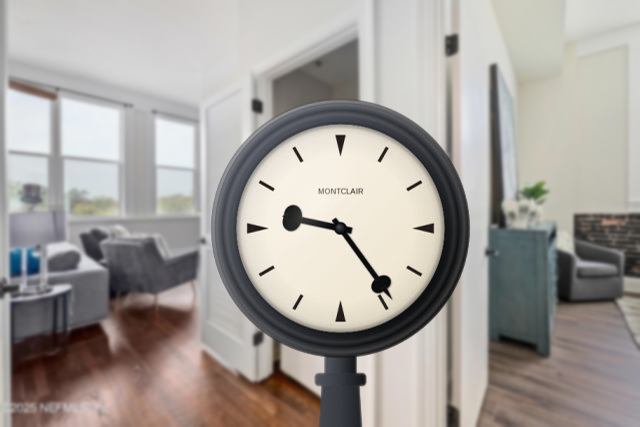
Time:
h=9 m=24
